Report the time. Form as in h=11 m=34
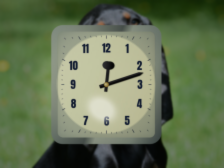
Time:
h=12 m=12
